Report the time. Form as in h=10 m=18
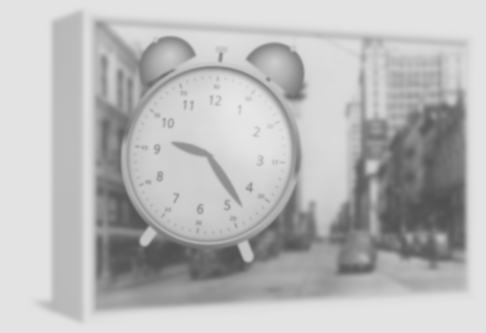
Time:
h=9 m=23
